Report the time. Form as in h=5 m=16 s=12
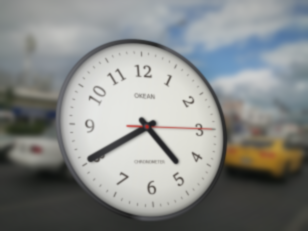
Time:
h=4 m=40 s=15
